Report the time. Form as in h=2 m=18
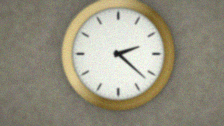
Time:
h=2 m=22
